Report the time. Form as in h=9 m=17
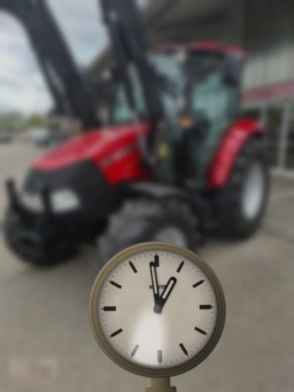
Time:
h=12 m=59
